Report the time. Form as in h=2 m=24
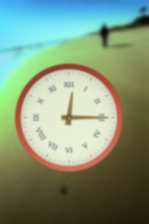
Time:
h=12 m=15
